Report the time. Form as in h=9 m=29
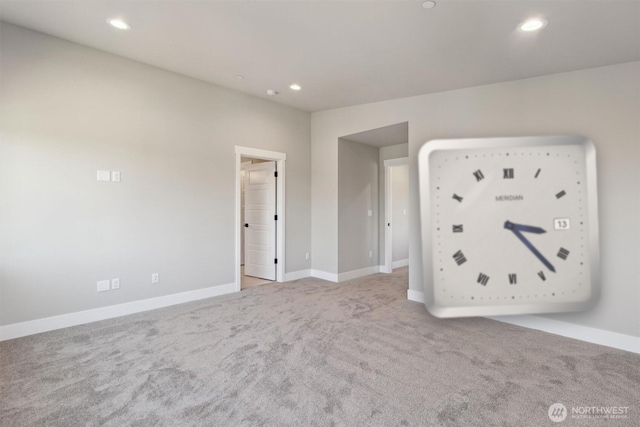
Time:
h=3 m=23
